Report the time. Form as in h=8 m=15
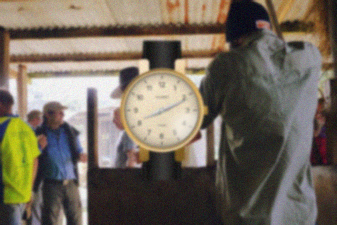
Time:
h=8 m=11
